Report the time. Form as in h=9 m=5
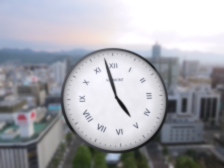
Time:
h=4 m=58
